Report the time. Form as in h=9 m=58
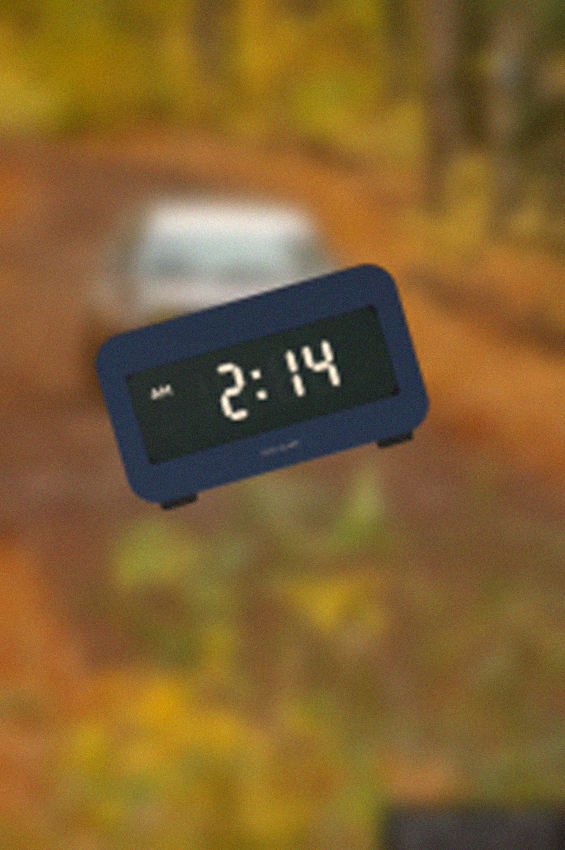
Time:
h=2 m=14
